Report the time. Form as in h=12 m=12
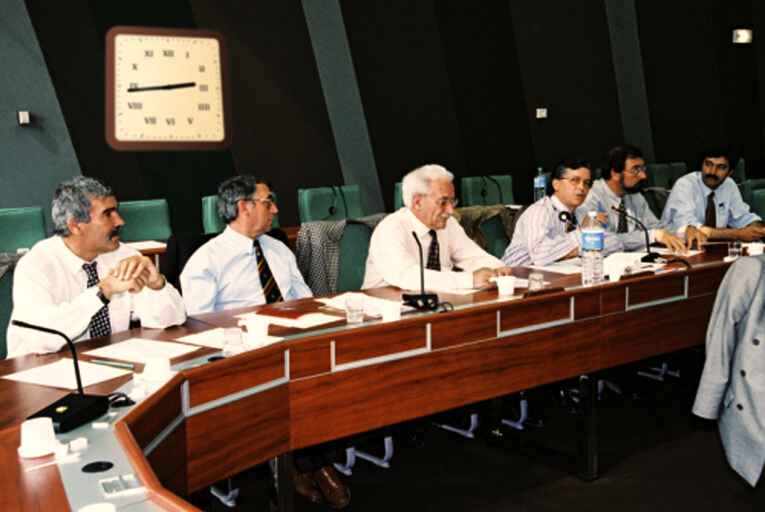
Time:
h=2 m=44
